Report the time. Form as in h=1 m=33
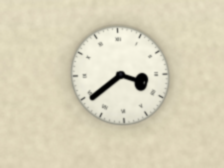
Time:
h=3 m=39
